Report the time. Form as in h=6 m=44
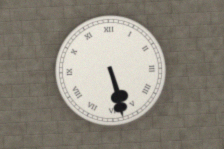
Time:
h=5 m=28
